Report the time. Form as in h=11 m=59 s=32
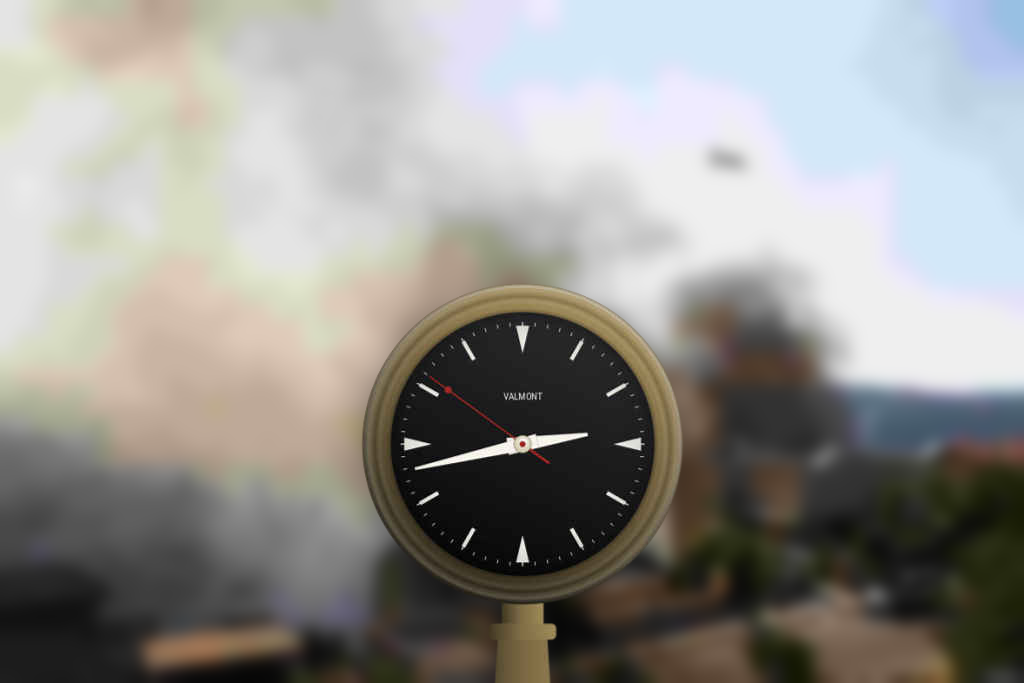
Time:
h=2 m=42 s=51
